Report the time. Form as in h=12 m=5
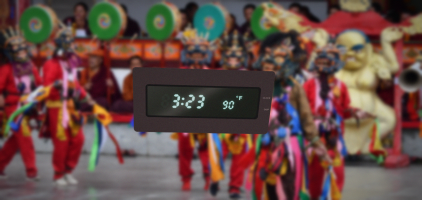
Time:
h=3 m=23
